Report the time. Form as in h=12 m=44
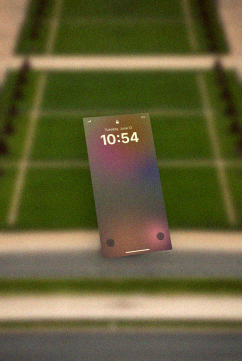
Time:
h=10 m=54
